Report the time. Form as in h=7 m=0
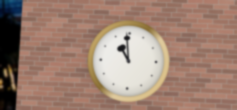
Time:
h=10 m=59
